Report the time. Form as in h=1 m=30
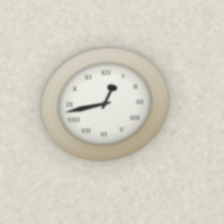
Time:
h=12 m=43
